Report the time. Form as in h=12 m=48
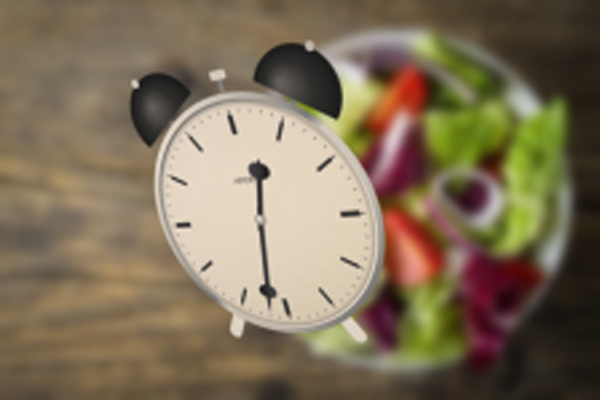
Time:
h=12 m=32
